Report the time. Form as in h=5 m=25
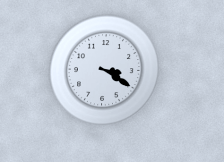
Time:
h=3 m=20
